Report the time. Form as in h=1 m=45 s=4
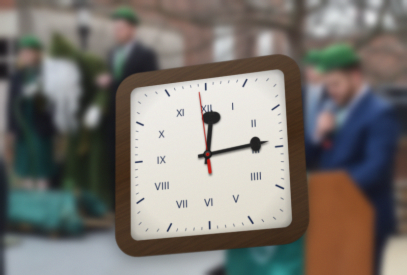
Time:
h=12 m=13 s=59
